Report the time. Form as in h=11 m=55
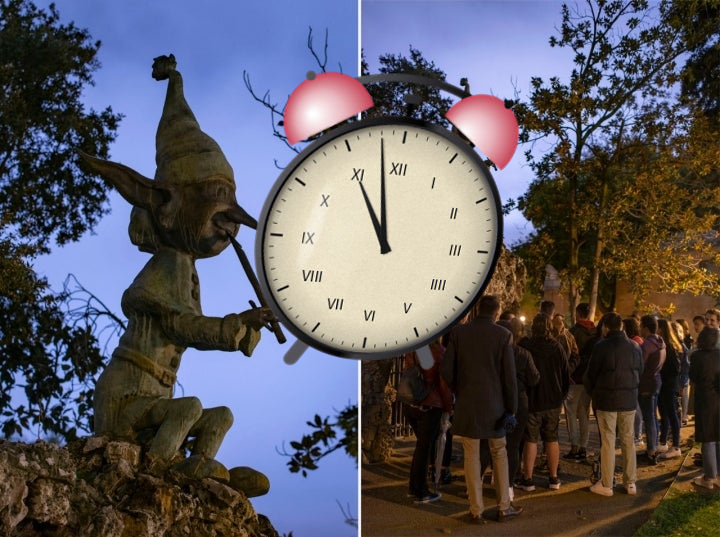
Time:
h=10 m=58
